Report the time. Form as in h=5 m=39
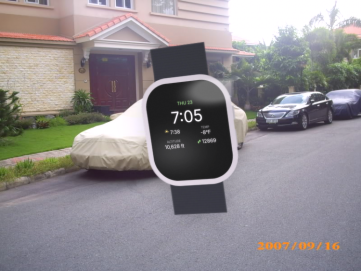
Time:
h=7 m=5
